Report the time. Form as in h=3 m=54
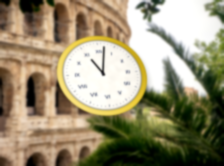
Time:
h=11 m=2
